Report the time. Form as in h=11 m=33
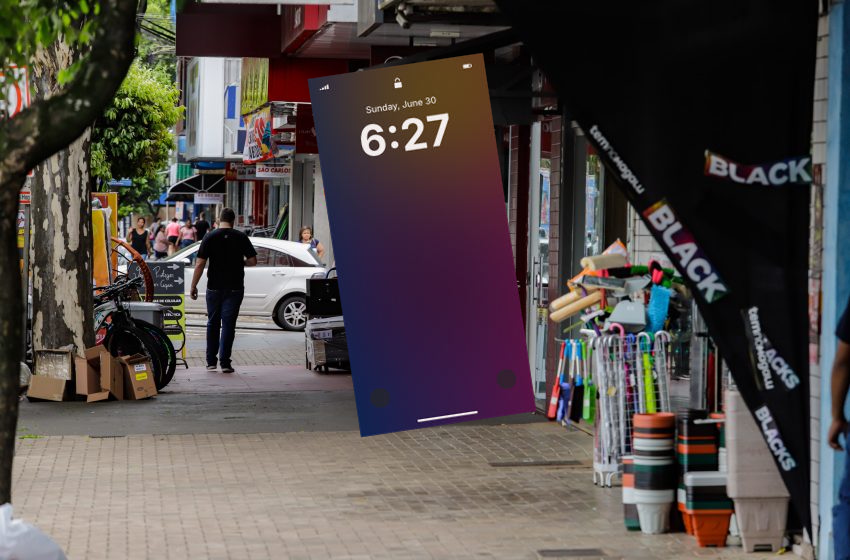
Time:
h=6 m=27
